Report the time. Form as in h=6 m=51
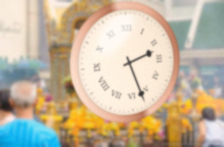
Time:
h=2 m=27
